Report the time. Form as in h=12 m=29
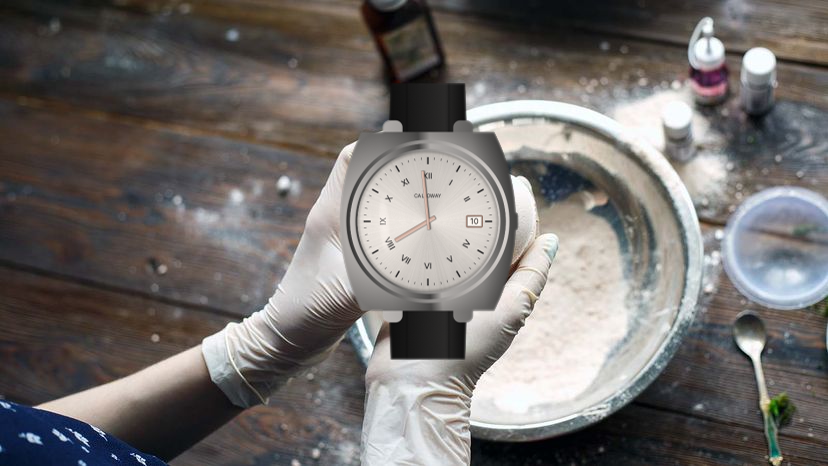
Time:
h=7 m=59
